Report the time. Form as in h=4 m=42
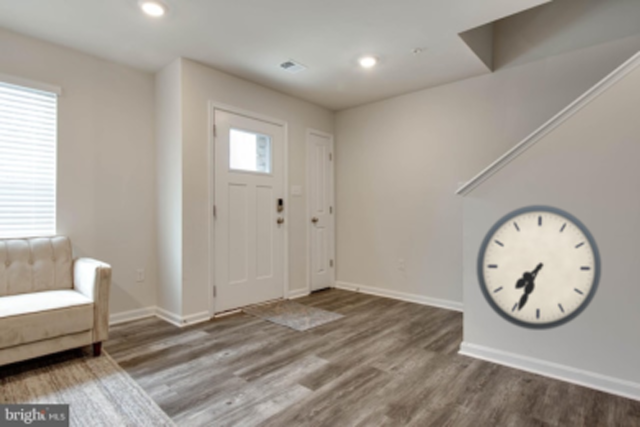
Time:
h=7 m=34
